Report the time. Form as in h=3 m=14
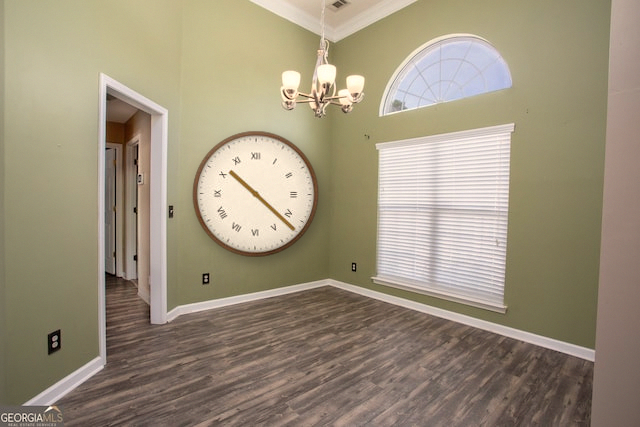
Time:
h=10 m=22
